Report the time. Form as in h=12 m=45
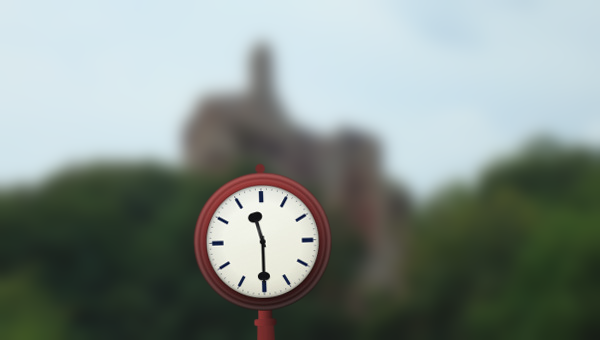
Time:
h=11 m=30
